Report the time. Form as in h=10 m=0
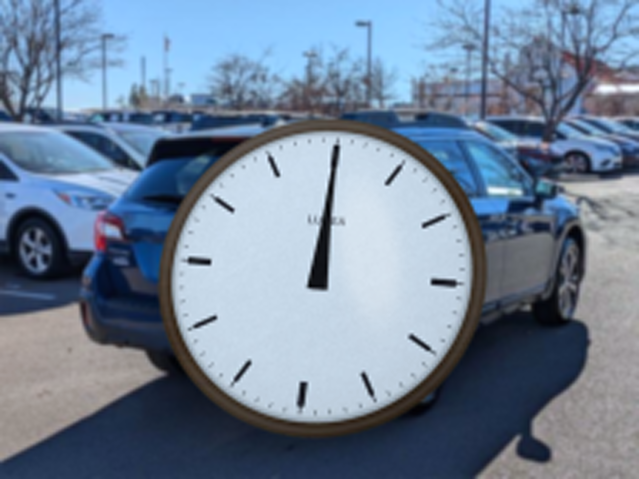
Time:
h=12 m=0
